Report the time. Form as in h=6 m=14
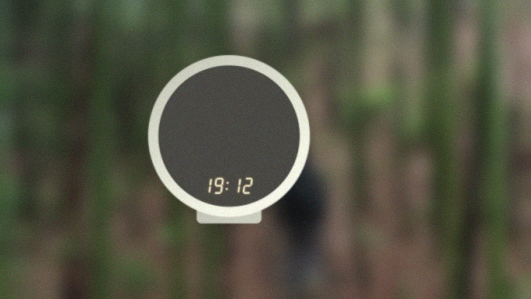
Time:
h=19 m=12
